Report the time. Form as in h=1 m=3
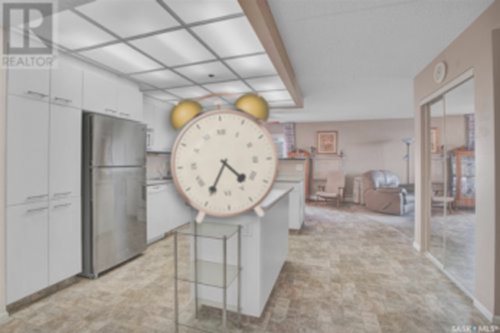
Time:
h=4 m=35
